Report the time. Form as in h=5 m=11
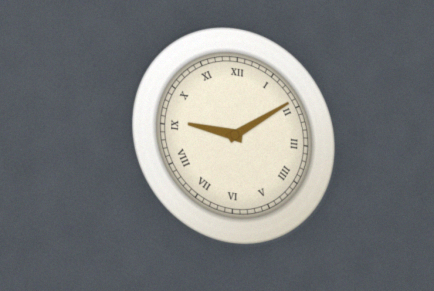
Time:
h=9 m=9
